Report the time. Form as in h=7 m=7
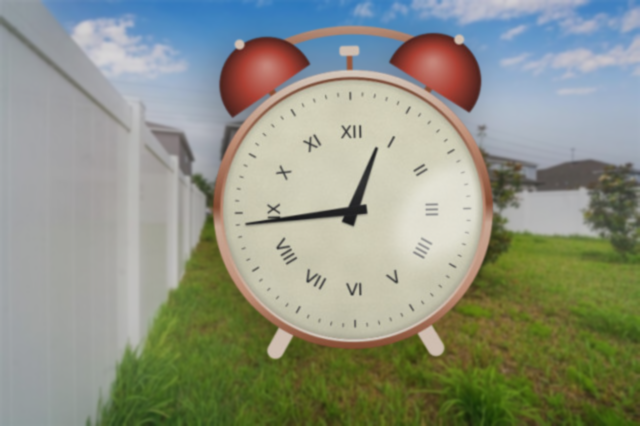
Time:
h=12 m=44
